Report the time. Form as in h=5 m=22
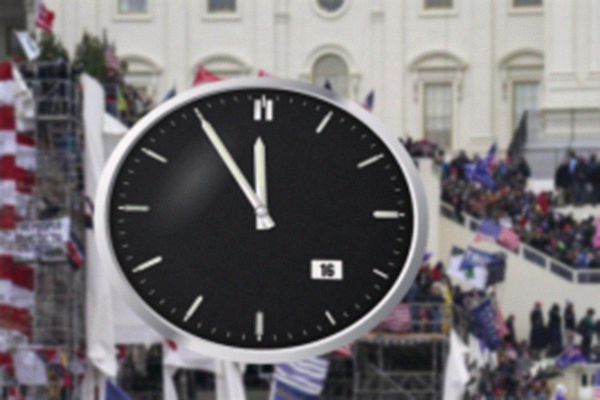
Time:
h=11 m=55
